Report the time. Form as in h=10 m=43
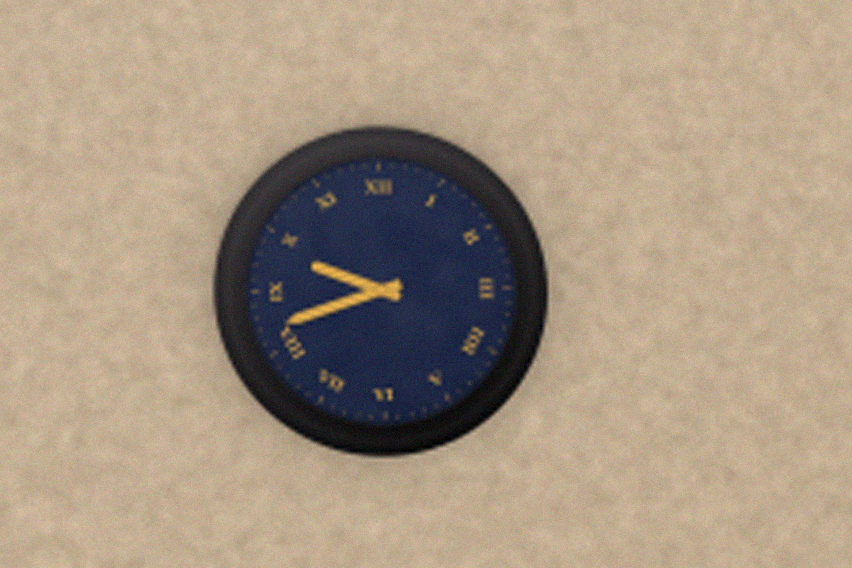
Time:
h=9 m=42
